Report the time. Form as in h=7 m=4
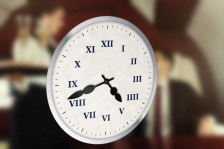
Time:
h=4 m=42
